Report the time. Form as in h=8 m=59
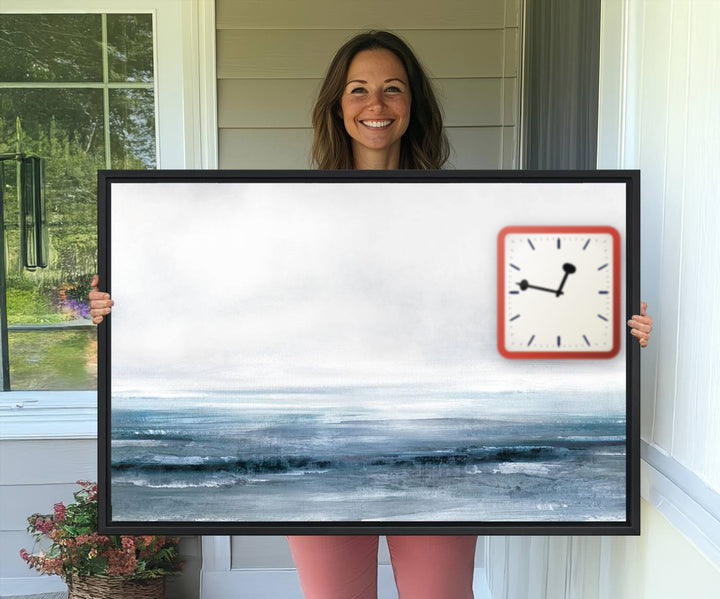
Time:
h=12 m=47
